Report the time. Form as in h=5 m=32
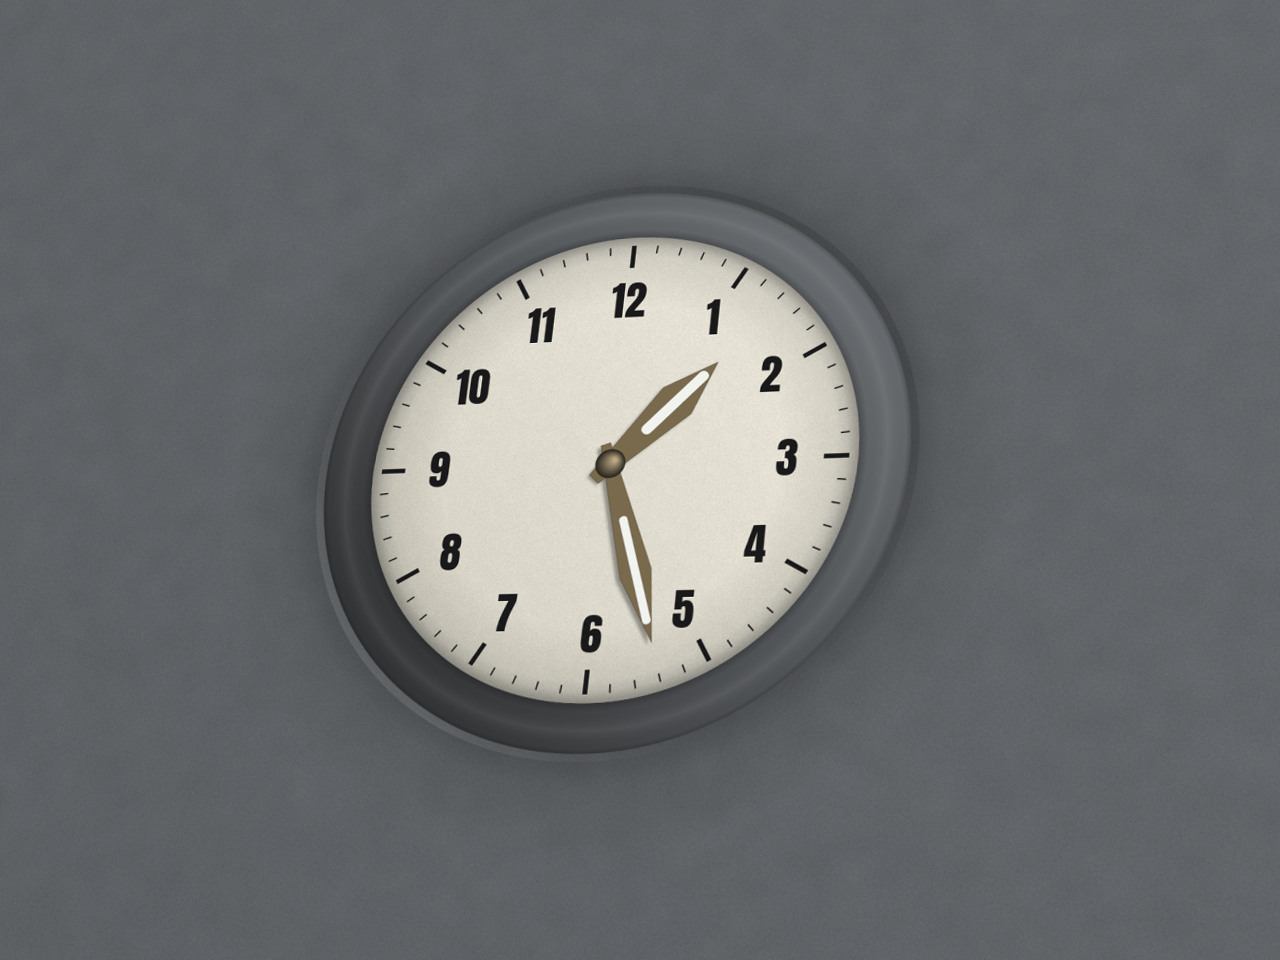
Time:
h=1 m=27
